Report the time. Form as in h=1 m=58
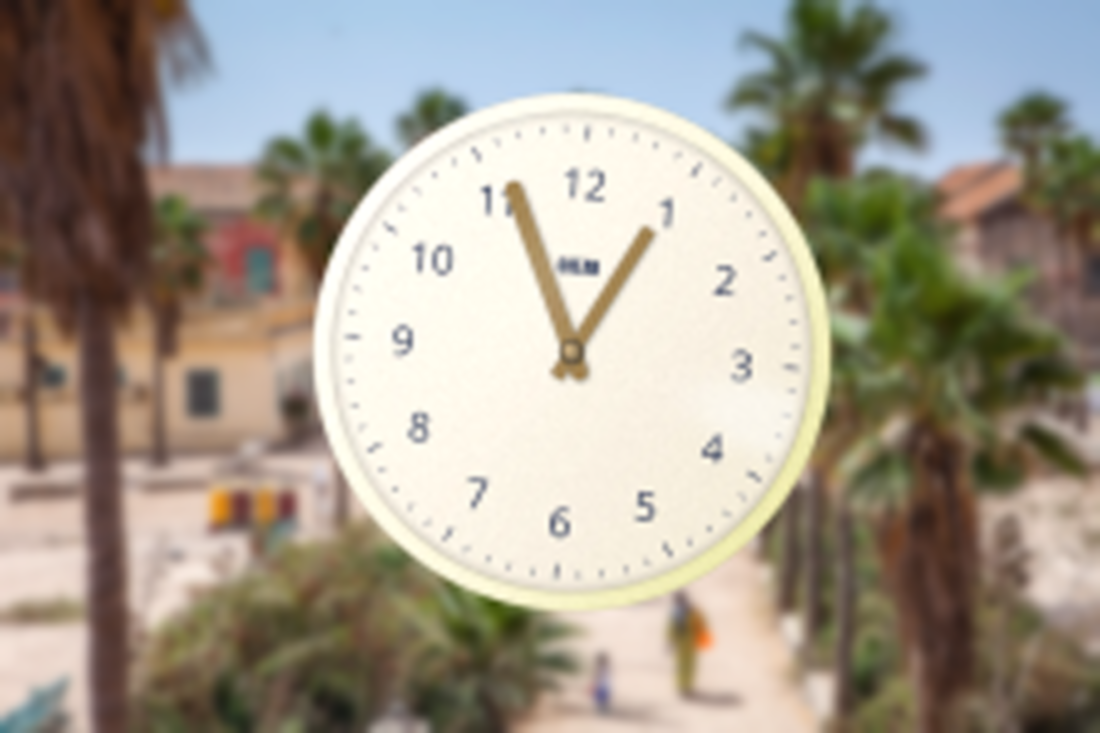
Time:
h=12 m=56
